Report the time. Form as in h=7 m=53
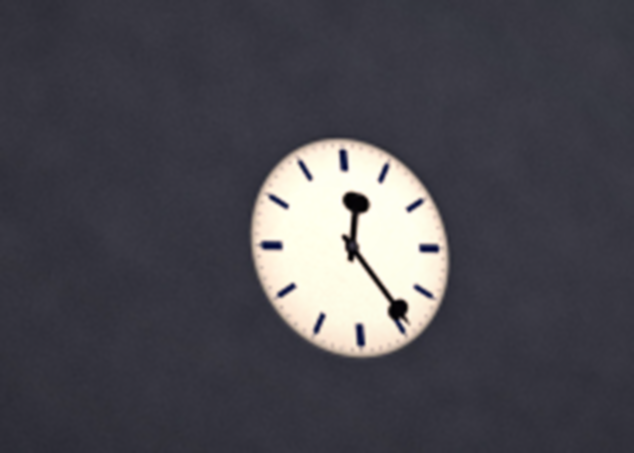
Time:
h=12 m=24
